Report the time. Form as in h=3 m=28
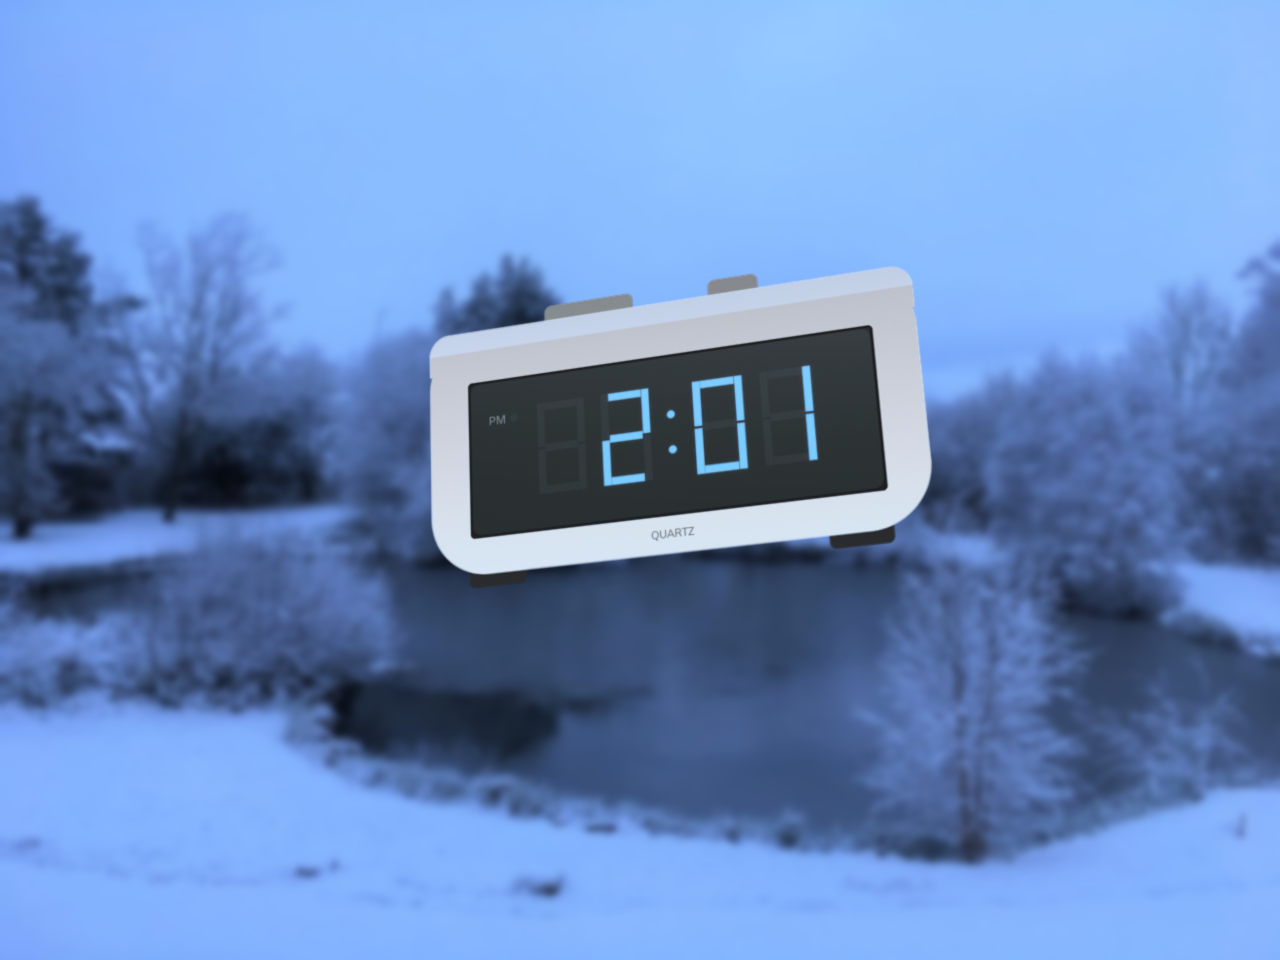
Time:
h=2 m=1
